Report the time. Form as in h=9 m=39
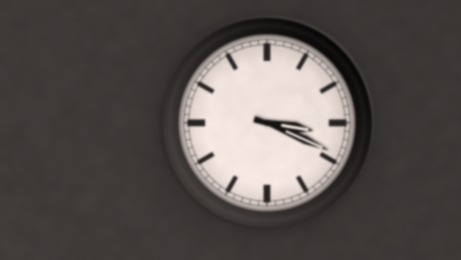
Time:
h=3 m=19
